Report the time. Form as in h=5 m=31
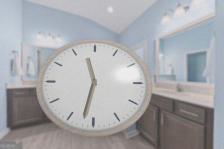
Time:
h=11 m=32
